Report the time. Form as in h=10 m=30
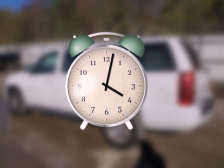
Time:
h=4 m=2
